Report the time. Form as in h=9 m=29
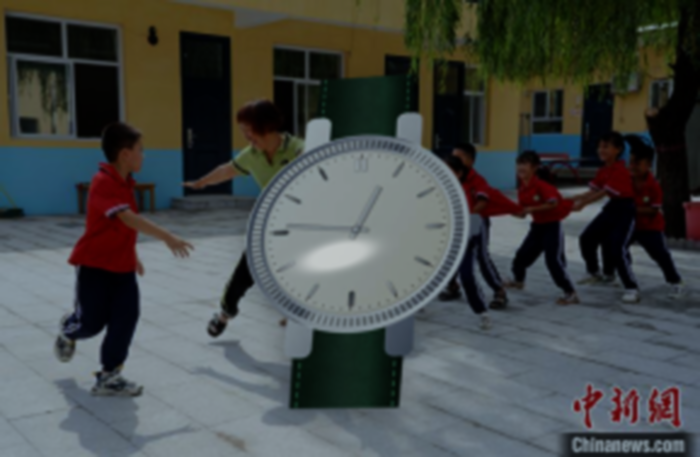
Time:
h=12 m=46
